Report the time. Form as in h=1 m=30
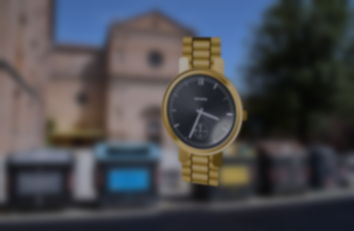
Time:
h=3 m=34
